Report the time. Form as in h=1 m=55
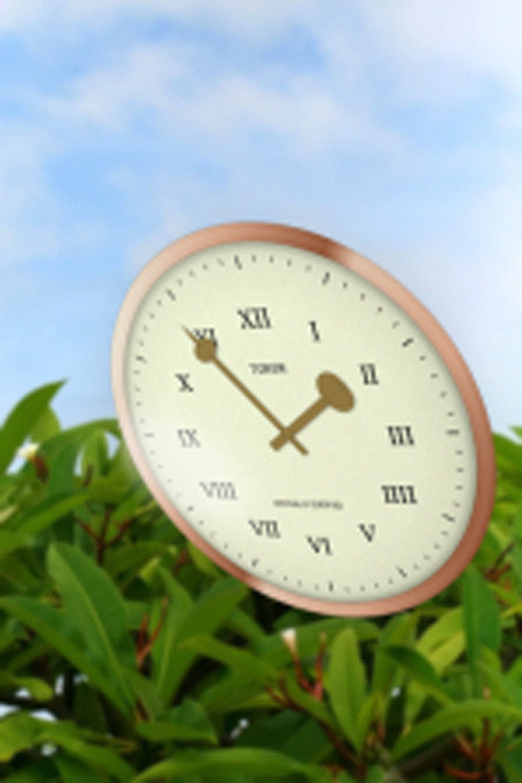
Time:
h=1 m=54
